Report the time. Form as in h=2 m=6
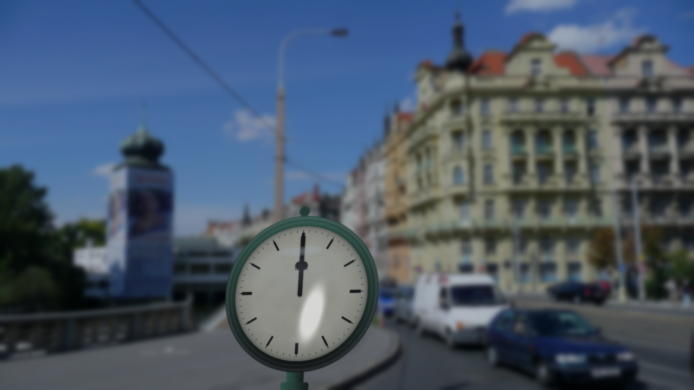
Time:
h=12 m=0
